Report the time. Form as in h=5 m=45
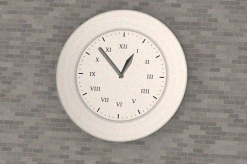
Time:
h=12 m=53
